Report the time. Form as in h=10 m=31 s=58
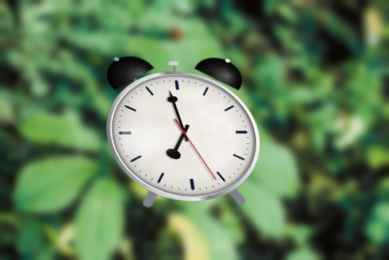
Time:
h=6 m=58 s=26
